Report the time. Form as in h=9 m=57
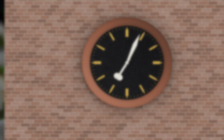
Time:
h=7 m=4
